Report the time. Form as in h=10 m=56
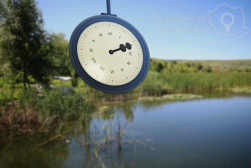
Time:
h=2 m=11
